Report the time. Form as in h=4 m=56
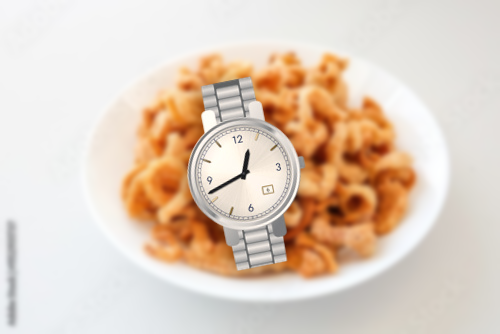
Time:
h=12 m=42
